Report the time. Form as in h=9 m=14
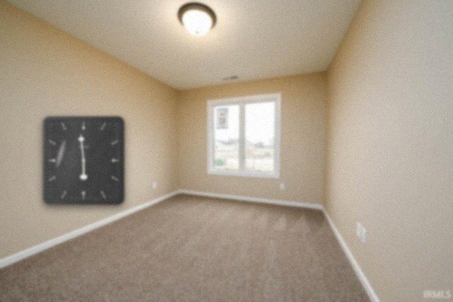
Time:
h=5 m=59
